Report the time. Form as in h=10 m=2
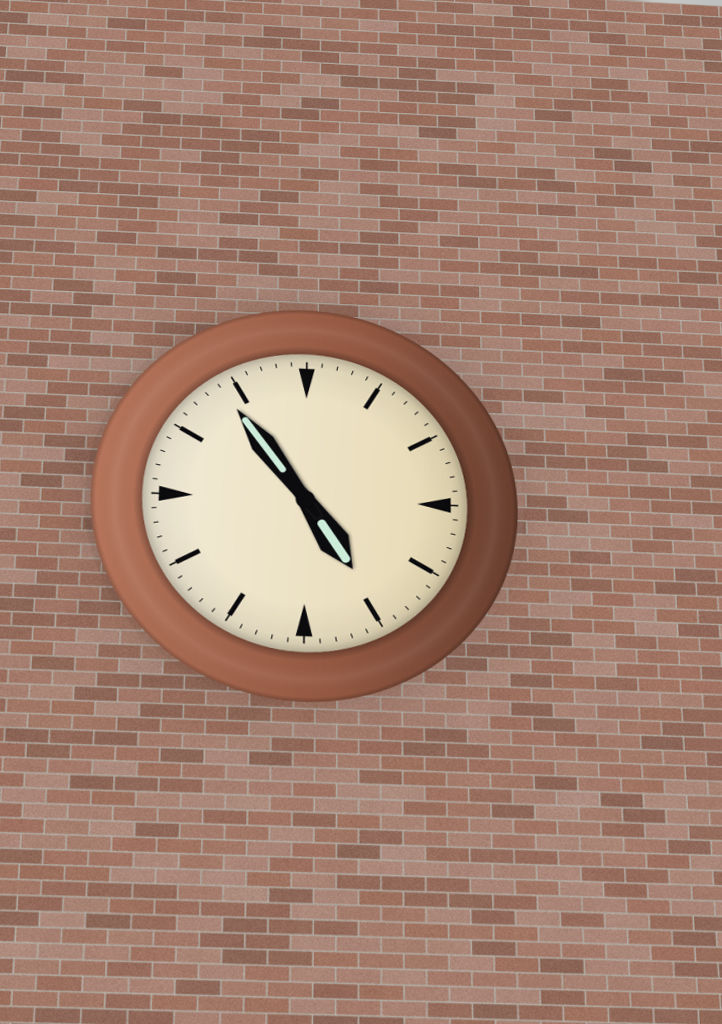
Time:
h=4 m=54
